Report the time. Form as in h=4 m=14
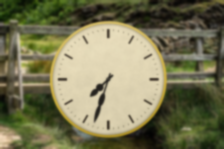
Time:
h=7 m=33
